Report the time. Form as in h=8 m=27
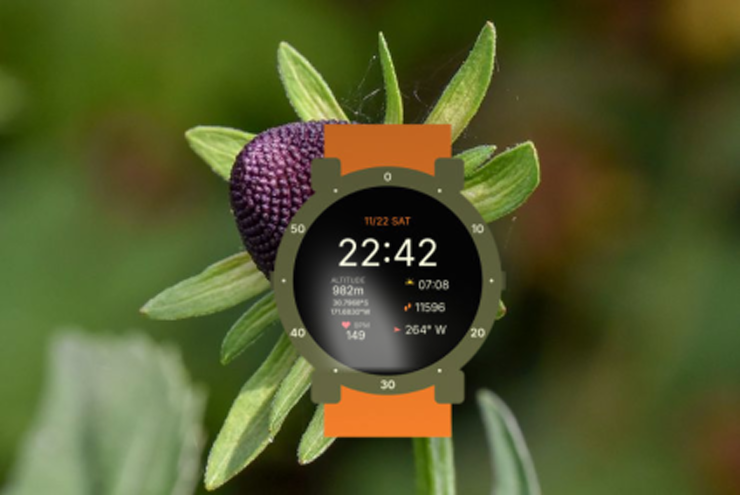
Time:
h=22 m=42
